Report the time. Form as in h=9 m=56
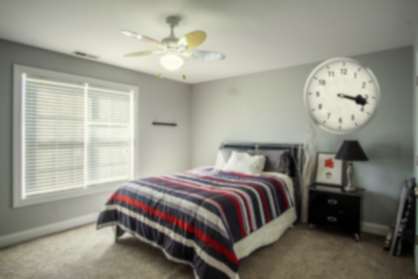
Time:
h=3 m=17
